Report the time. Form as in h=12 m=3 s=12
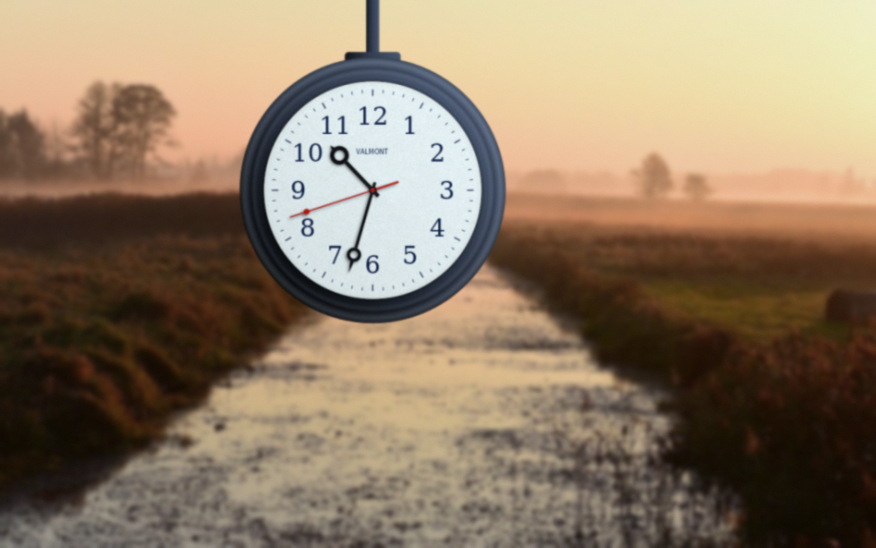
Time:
h=10 m=32 s=42
